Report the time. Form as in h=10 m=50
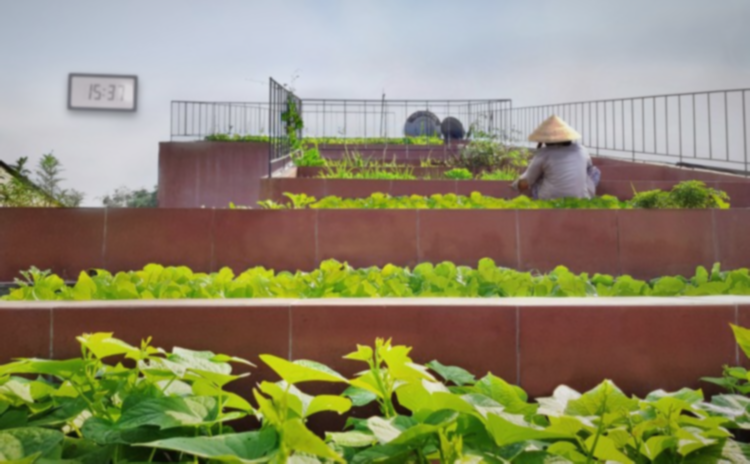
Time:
h=15 m=37
